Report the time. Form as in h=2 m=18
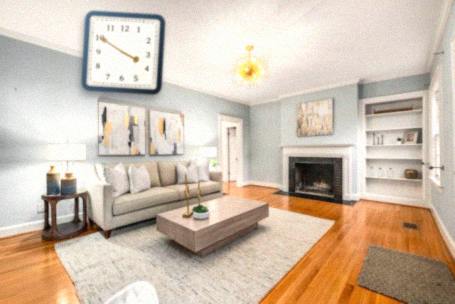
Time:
h=3 m=50
